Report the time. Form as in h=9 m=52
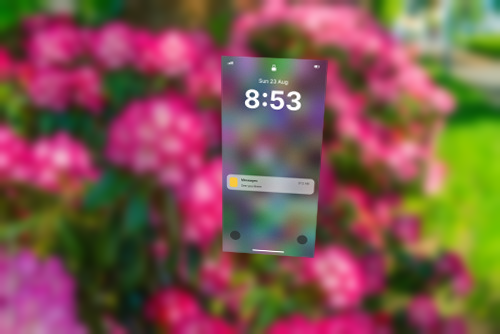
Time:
h=8 m=53
